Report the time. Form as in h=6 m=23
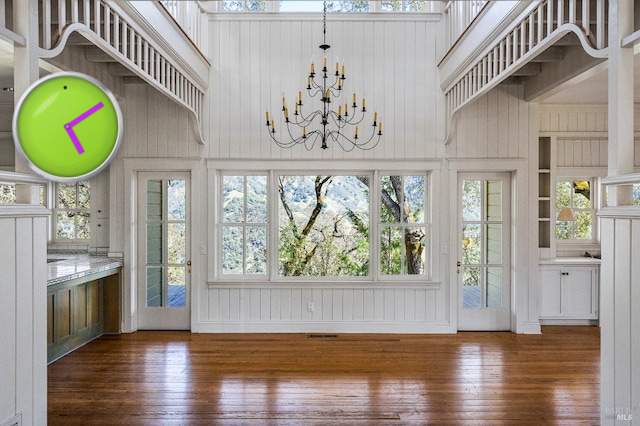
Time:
h=5 m=10
